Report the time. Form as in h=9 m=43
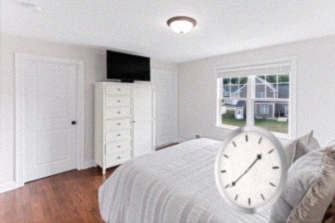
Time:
h=1 m=39
